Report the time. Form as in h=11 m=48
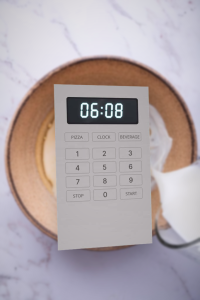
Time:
h=6 m=8
